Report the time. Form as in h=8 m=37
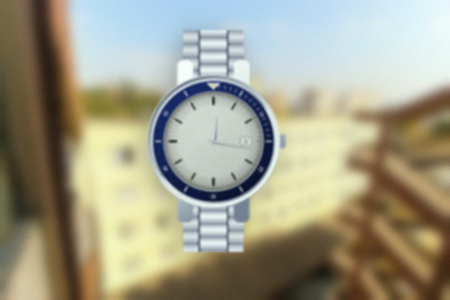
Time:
h=12 m=17
